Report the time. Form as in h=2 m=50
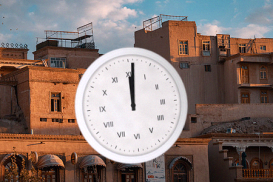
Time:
h=12 m=1
